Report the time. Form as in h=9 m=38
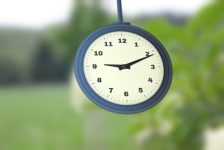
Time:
h=9 m=11
